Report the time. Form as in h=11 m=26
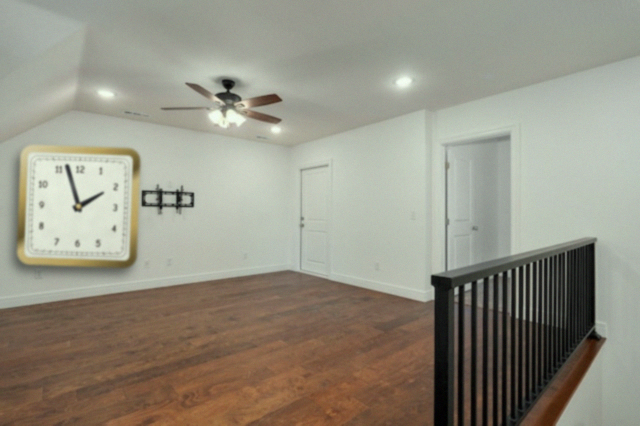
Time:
h=1 m=57
